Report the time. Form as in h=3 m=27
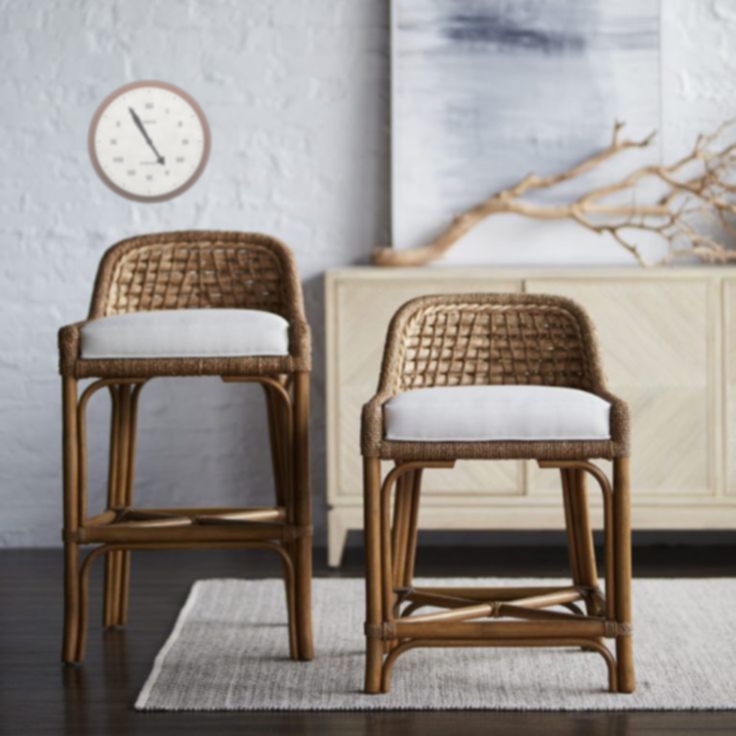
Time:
h=4 m=55
